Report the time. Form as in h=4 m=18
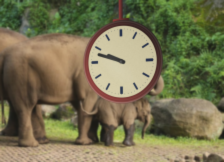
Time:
h=9 m=48
